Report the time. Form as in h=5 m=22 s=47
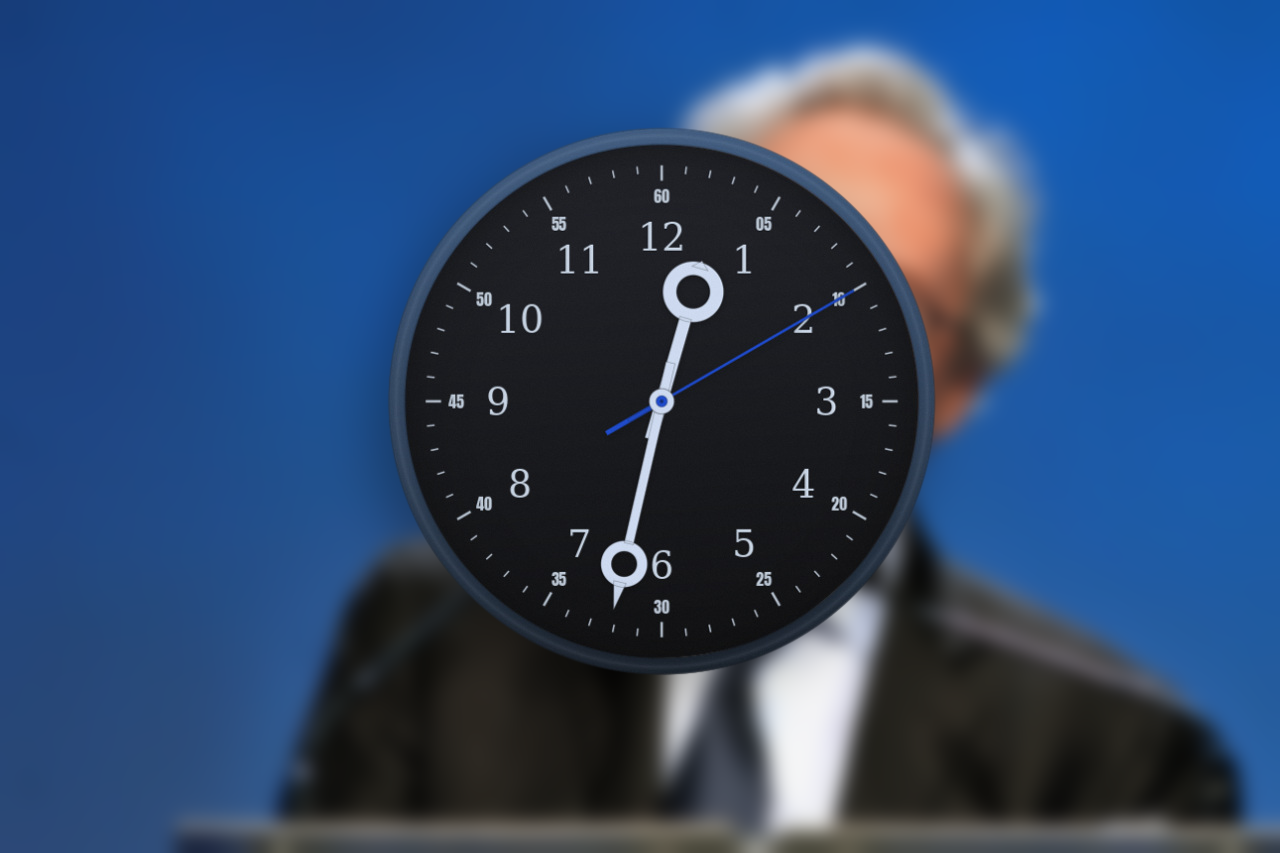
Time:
h=12 m=32 s=10
